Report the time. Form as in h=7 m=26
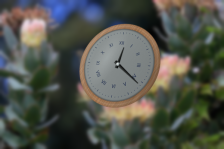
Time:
h=12 m=21
